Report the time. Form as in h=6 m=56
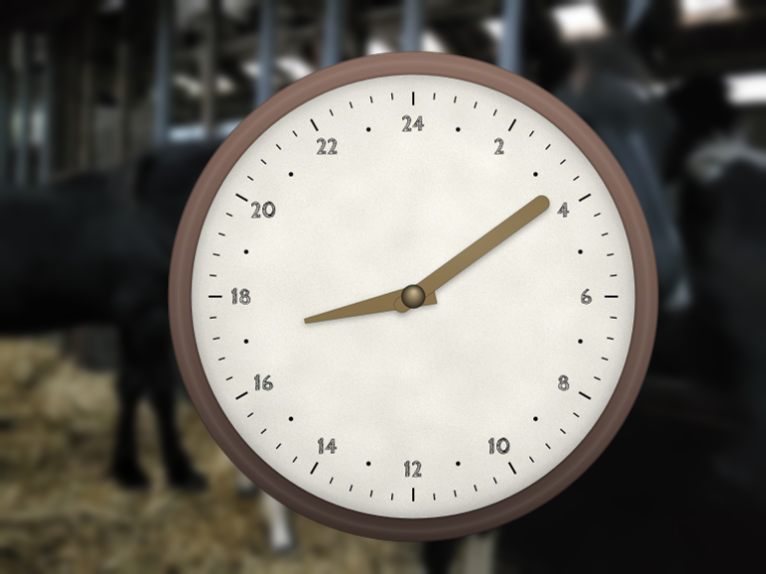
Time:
h=17 m=9
